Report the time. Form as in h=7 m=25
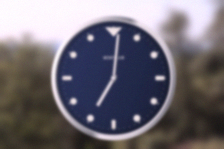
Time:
h=7 m=1
